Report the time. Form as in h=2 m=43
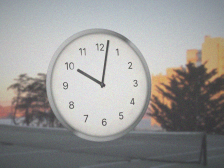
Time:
h=10 m=2
